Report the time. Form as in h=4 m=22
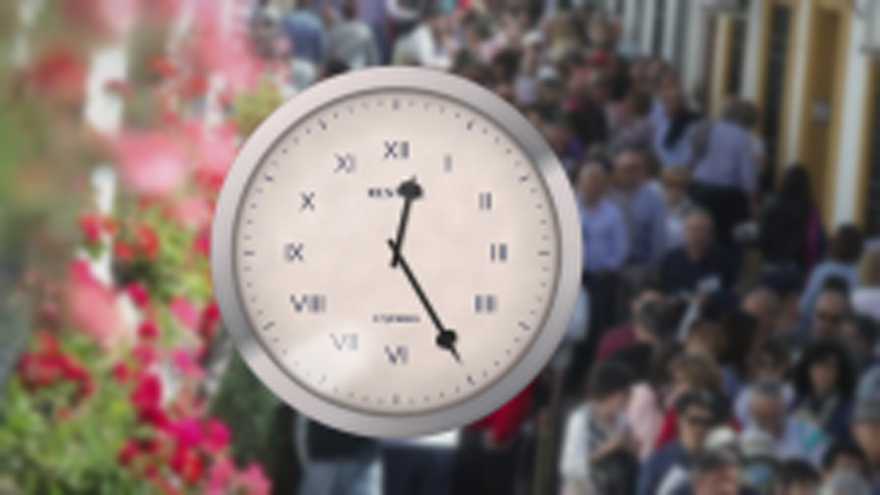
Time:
h=12 m=25
